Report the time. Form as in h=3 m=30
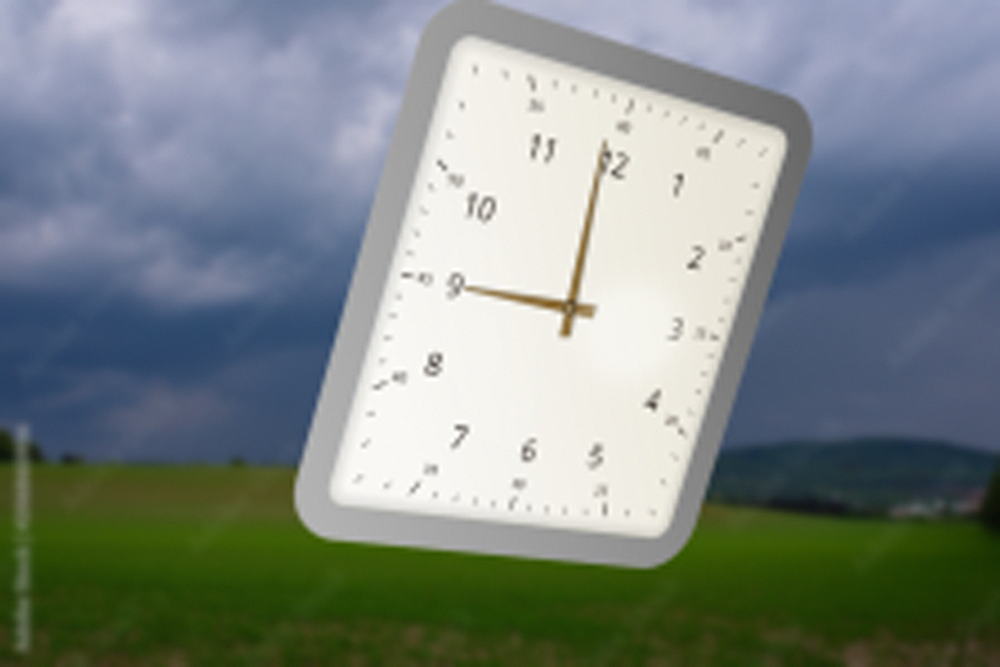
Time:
h=8 m=59
